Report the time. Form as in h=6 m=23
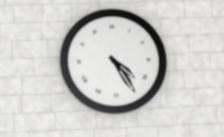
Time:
h=4 m=25
